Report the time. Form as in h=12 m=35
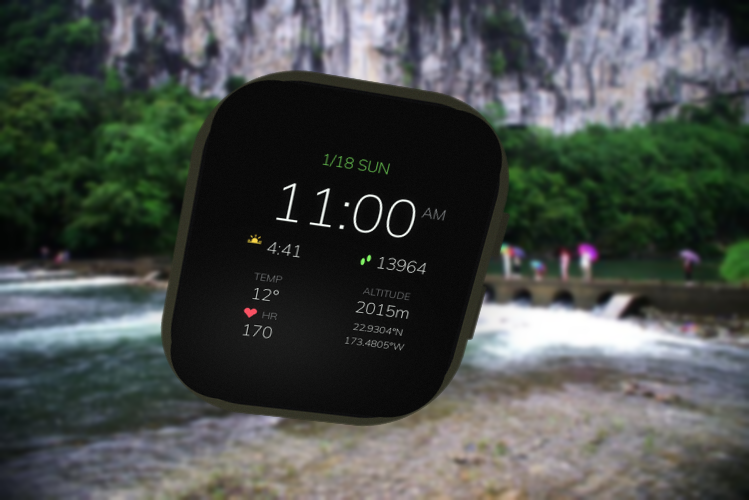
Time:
h=11 m=0
